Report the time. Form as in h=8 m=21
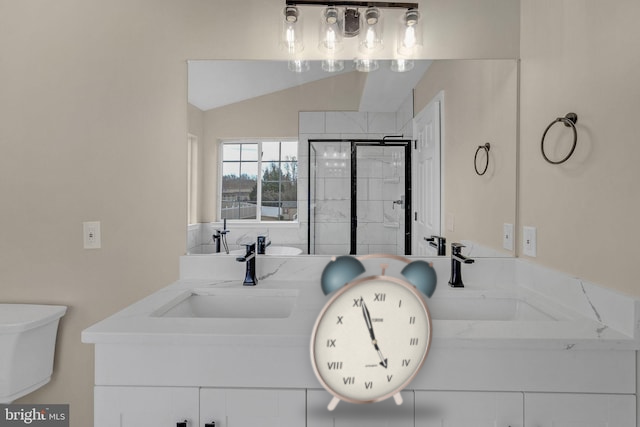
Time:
h=4 m=56
